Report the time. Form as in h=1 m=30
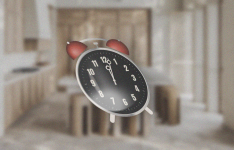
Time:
h=12 m=2
